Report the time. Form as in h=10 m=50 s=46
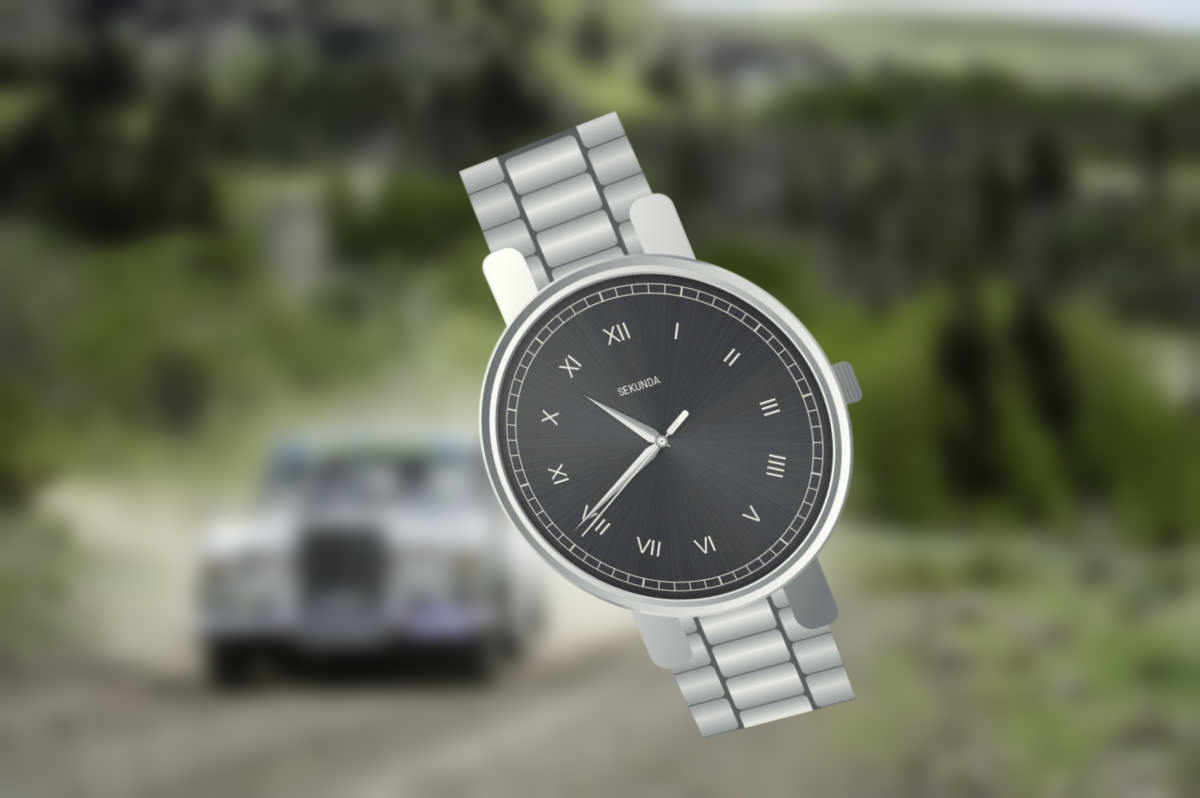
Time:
h=10 m=40 s=40
